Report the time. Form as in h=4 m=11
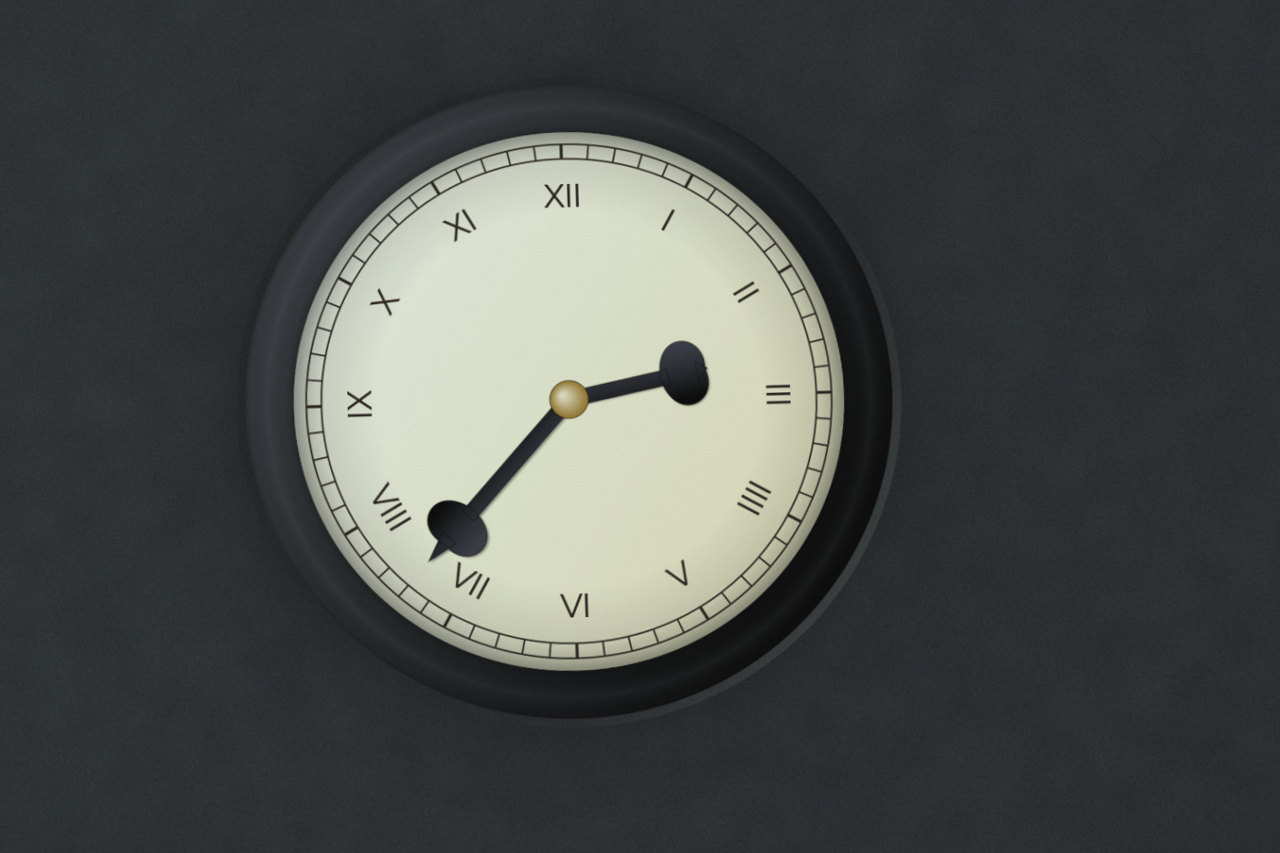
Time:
h=2 m=37
